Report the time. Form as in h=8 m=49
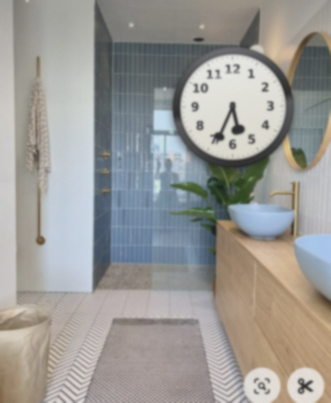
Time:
h=5 m=34
